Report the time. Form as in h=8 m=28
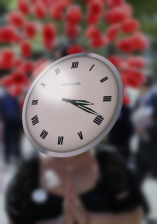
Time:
h=3 m=19
